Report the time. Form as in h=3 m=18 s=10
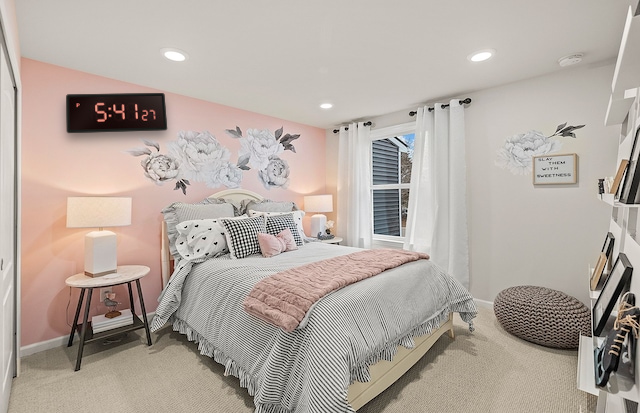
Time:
h=5 m=41 s=27
